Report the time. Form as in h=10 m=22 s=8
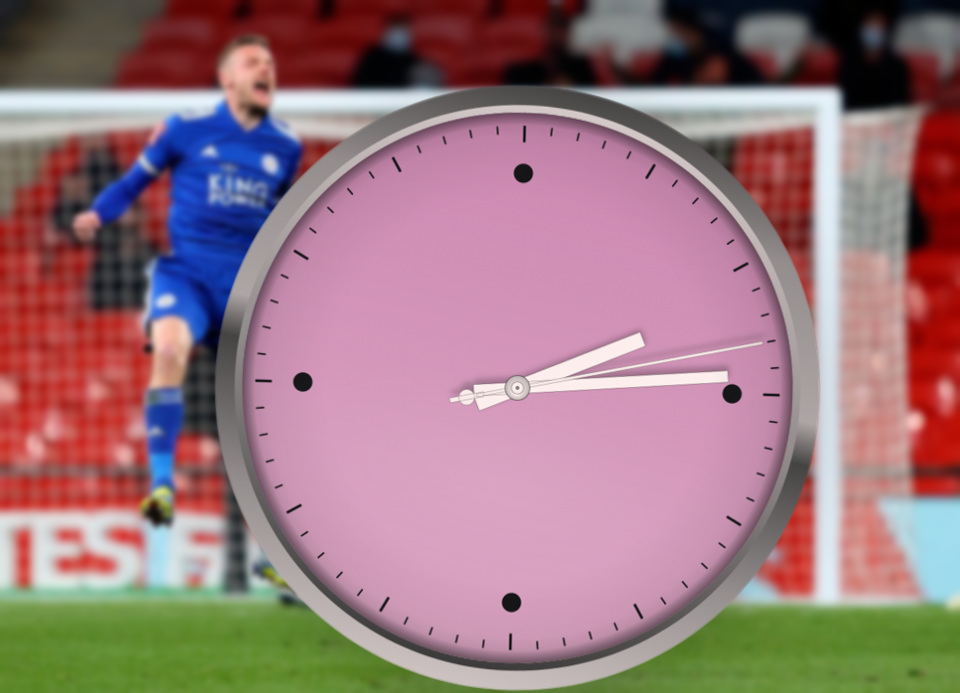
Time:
h=2 m=14 s=13
